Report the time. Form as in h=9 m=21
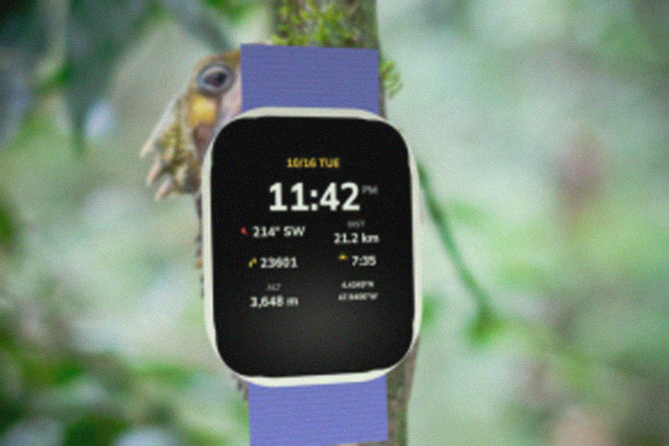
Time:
h=11 m=42
